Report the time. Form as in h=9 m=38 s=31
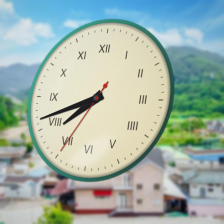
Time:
h=7 m=41 s=35
